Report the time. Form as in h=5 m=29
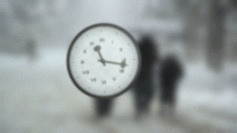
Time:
h=11 m=17
